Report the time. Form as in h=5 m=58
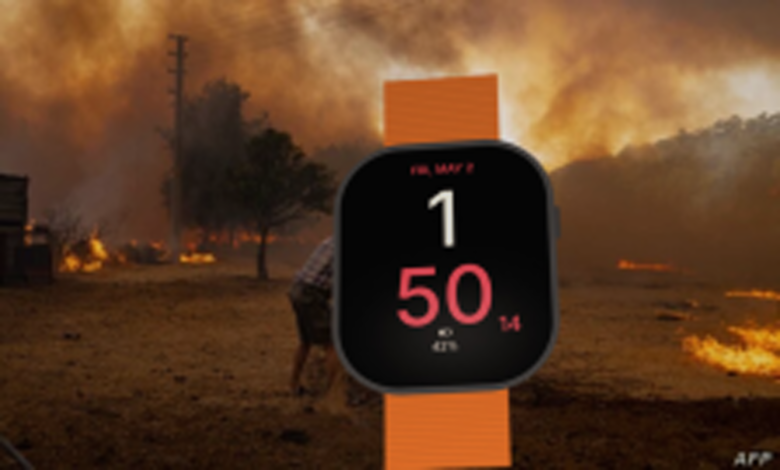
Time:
h=1 m=50
